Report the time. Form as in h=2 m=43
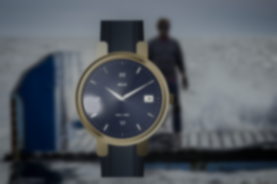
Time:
h=10 m=10
